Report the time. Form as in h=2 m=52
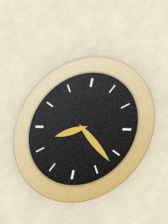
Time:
h=8 m=22
